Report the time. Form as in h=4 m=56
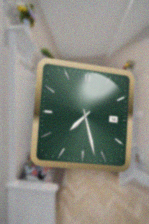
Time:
h=7 m=27
